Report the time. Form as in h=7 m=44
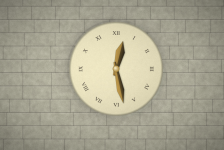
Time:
h=12 m=28
